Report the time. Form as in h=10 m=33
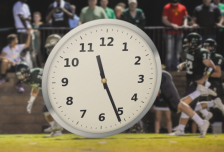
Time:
h=11 m=26
